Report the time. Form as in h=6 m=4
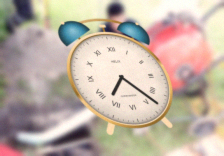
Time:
h=7 m=23
